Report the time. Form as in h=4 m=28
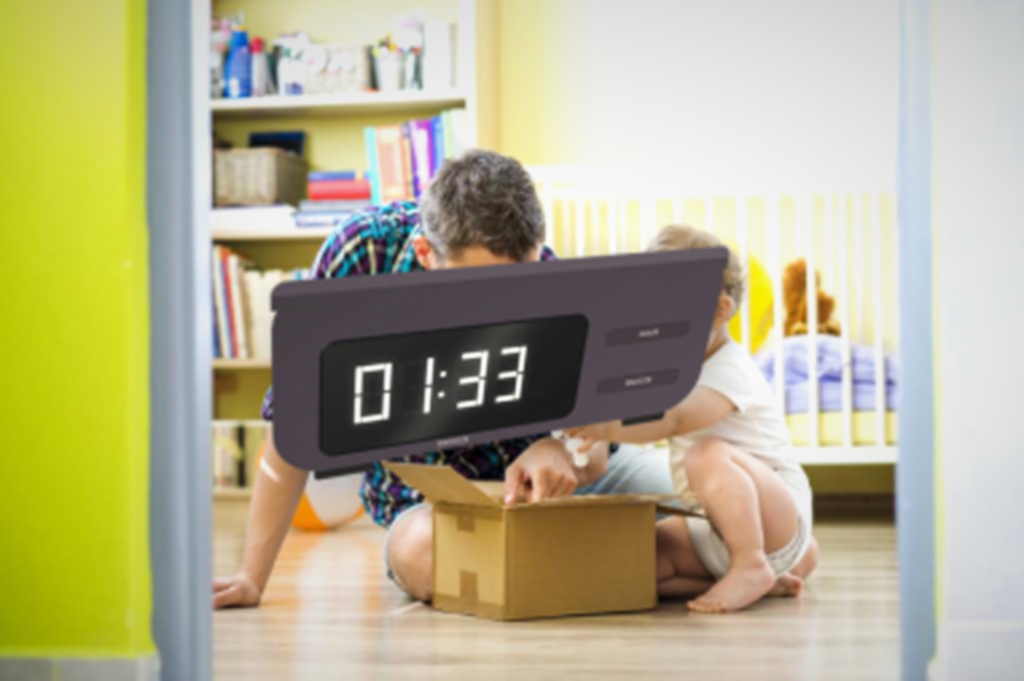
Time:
h=1 m=33
